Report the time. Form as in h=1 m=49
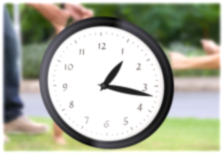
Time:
h=1 m=17
